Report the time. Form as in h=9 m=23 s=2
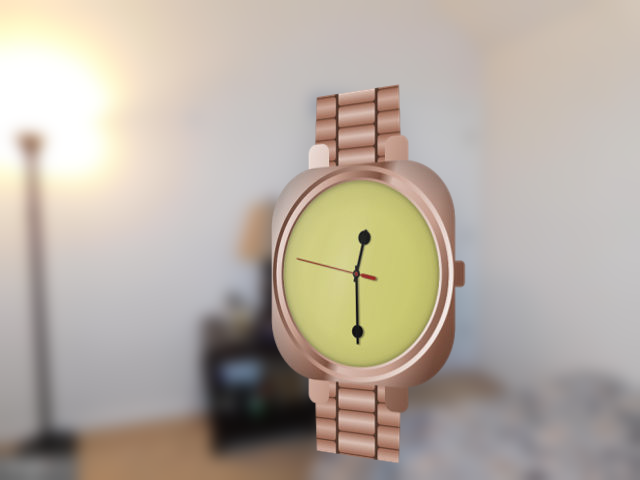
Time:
h=12 m=29 s=47
